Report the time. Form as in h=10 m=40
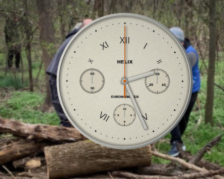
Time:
h=2 m=26
